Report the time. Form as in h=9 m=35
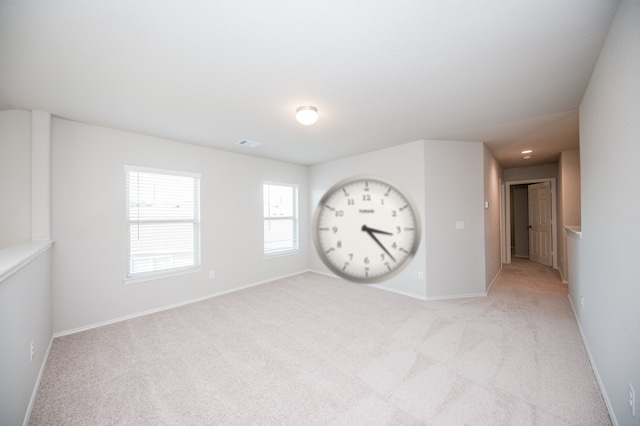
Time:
h=3 m=23
